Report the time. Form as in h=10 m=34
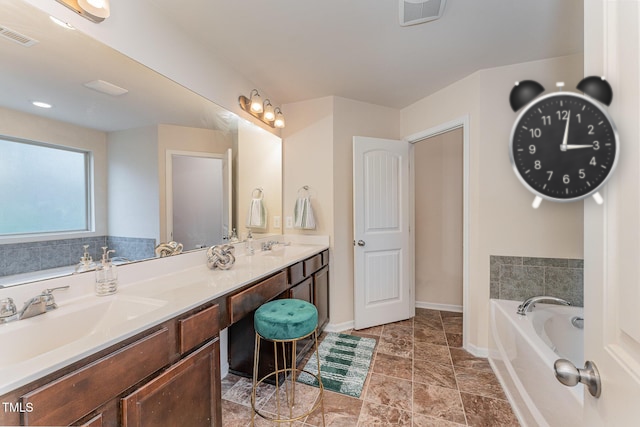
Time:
h=3 m=2
